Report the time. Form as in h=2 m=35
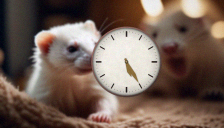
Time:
h=5 m=25
